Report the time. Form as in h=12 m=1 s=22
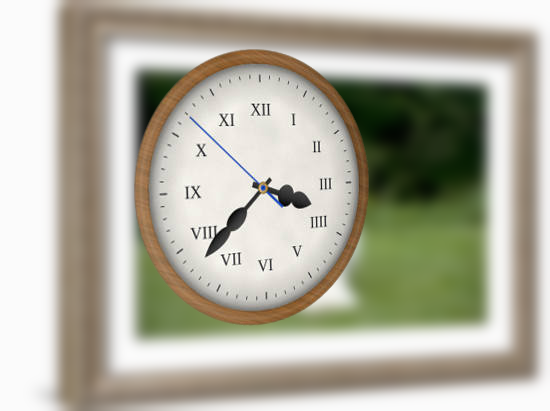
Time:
h=3 m=37 s=52
